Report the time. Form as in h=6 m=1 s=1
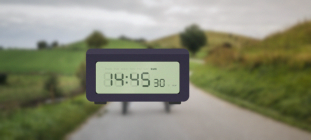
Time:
h=14 m=45 s=30
